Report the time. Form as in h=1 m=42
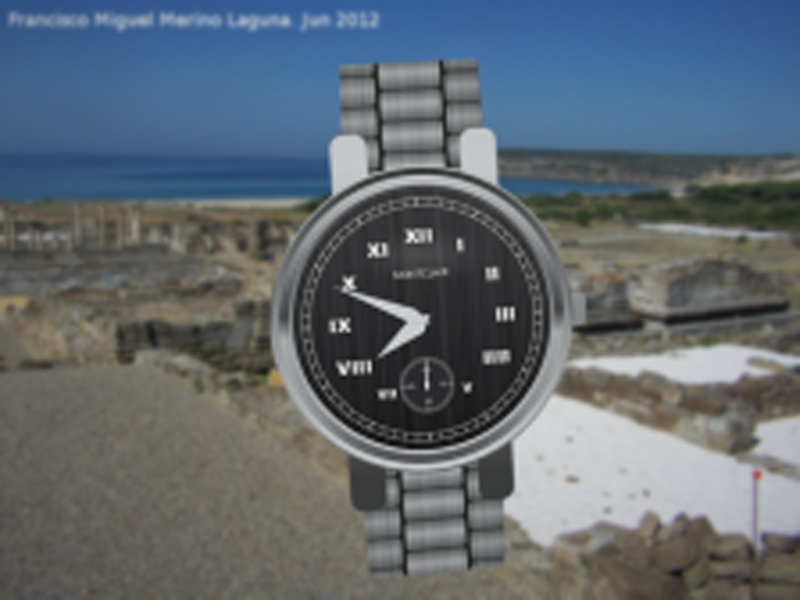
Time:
h=7 m=49
